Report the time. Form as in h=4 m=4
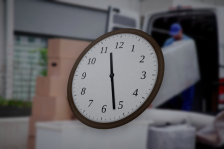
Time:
h=11 m=27
